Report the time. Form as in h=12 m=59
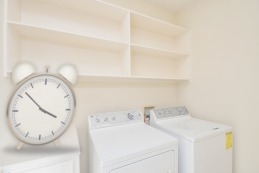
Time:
h=3 m=52
